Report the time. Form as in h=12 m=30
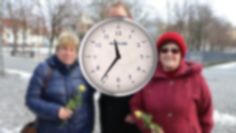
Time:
h=11 m=36
